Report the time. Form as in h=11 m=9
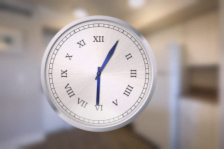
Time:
h=6 m=5
